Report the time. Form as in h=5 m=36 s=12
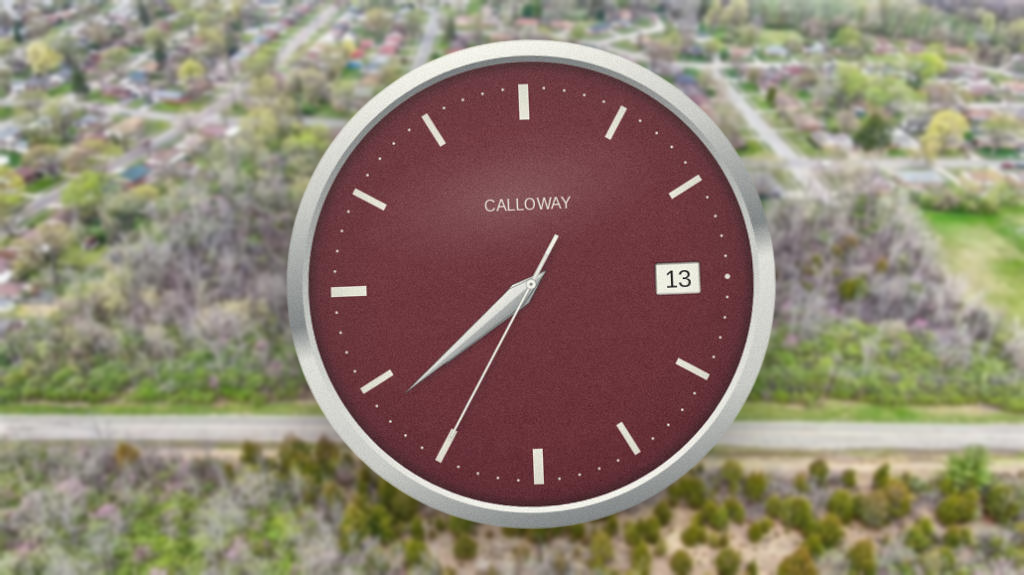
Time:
h=7 m=38 s=35
